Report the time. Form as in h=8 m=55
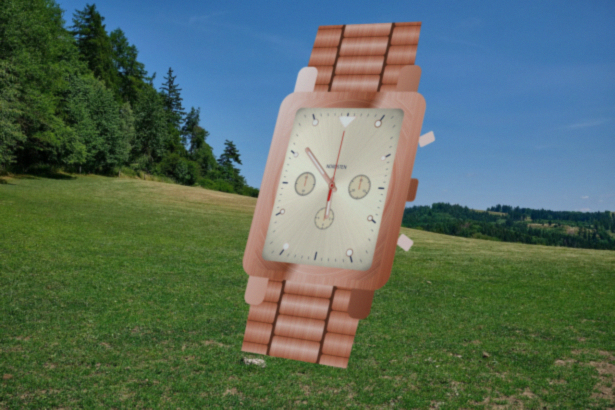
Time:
h=5 m=52
